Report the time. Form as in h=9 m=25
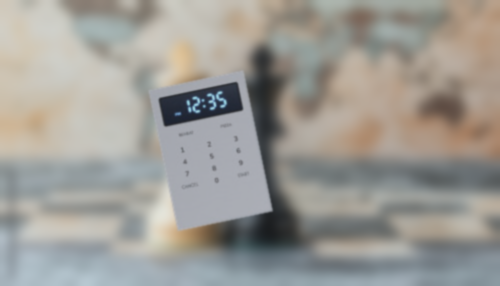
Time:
h=12 m=35
